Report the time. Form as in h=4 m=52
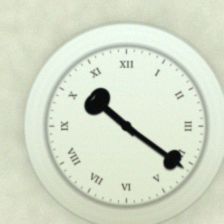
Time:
h=10 m=21
